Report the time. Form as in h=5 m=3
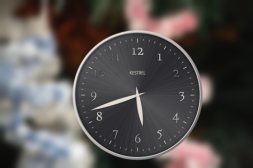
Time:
h=5 m=42
